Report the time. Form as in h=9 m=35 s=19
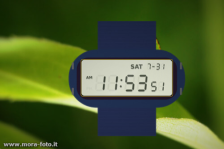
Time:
h=11 m=53 s=51
